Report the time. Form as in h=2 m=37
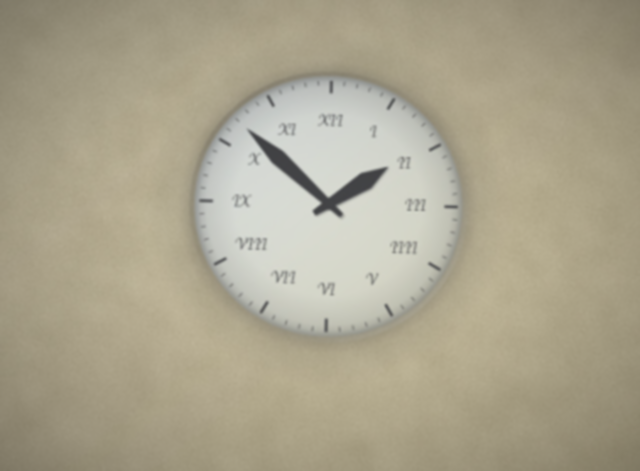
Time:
h=1 m=52
